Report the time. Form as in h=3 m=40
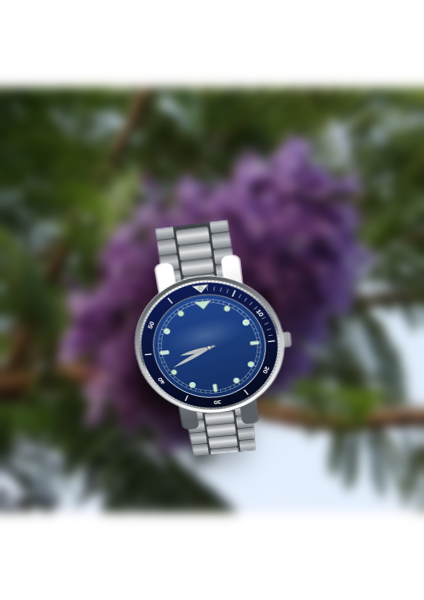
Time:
h=8 m=41
